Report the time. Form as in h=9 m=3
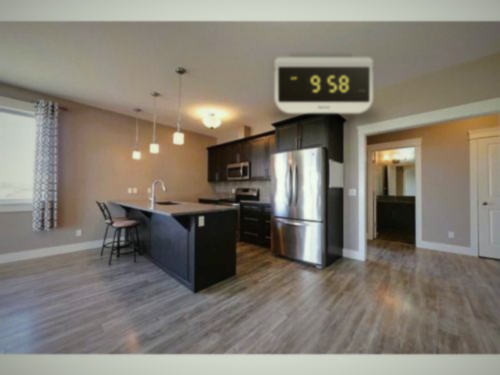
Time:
h=9 m=58
